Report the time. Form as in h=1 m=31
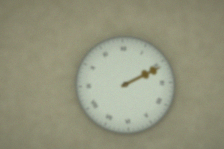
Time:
h=2 m=11
